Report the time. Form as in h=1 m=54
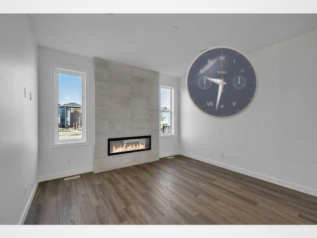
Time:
h=9 m=32
